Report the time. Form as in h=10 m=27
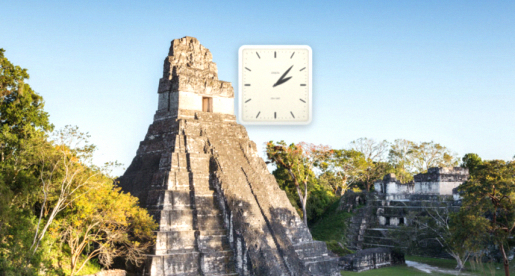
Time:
h=2 m=7
